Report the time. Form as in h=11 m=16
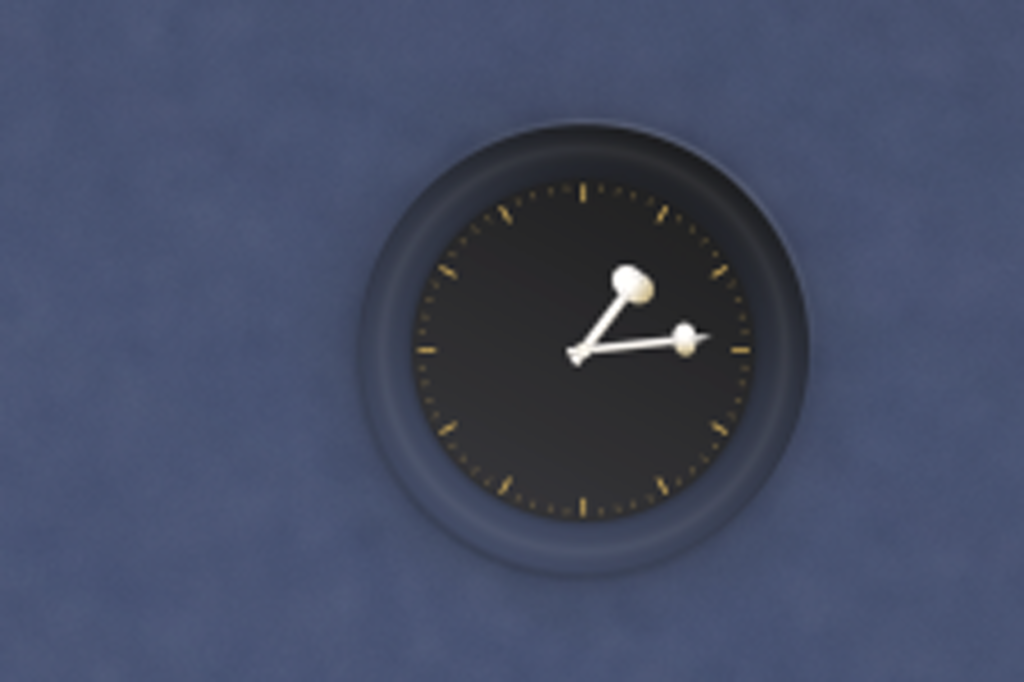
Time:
h=1 m=14
